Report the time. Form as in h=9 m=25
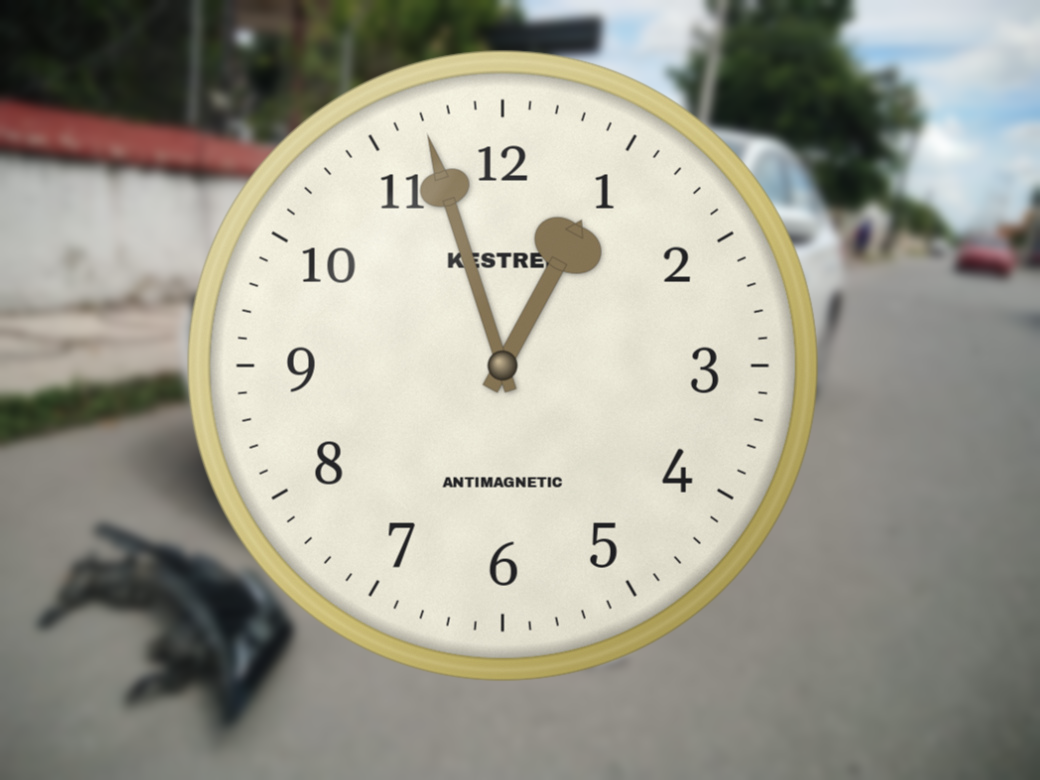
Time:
h=12 m=57
